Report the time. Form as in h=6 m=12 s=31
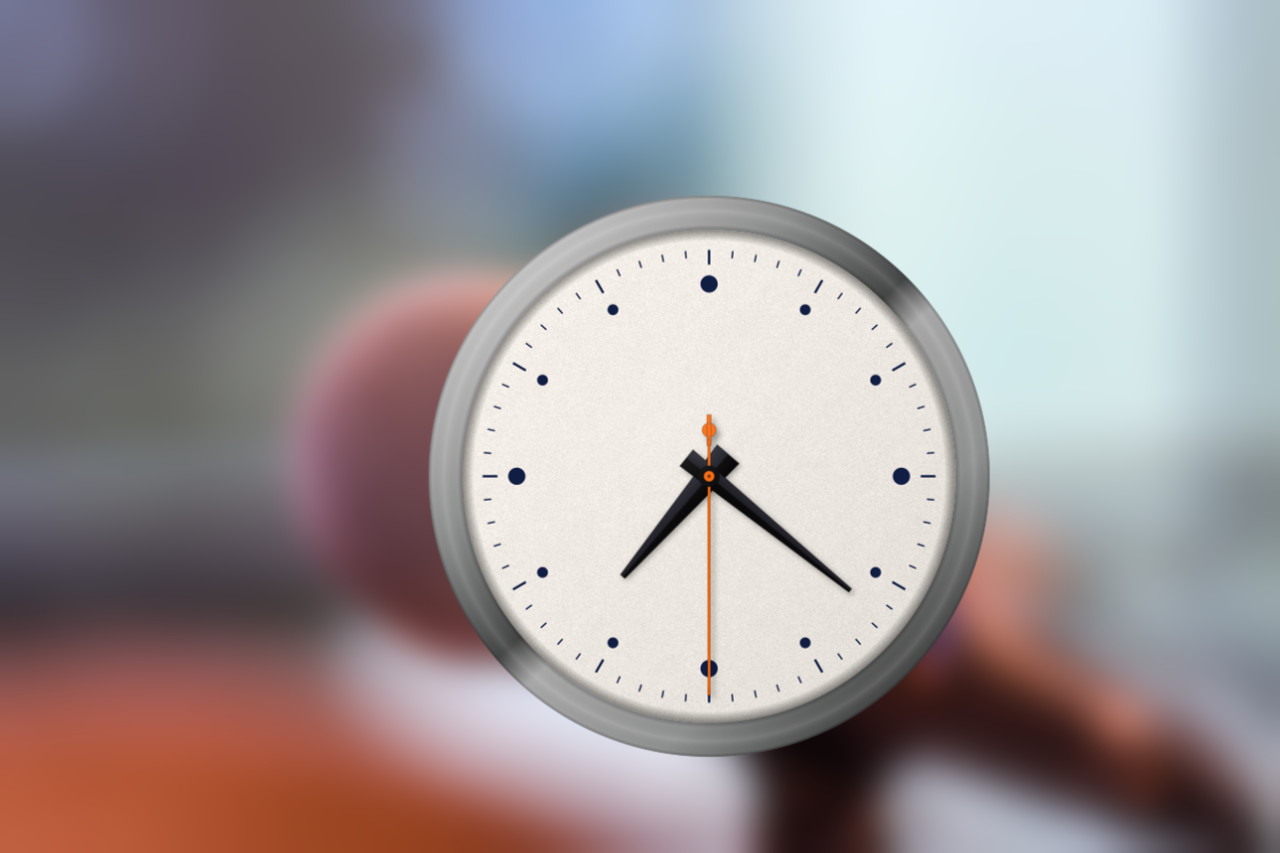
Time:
h=7 m=21 s=30
